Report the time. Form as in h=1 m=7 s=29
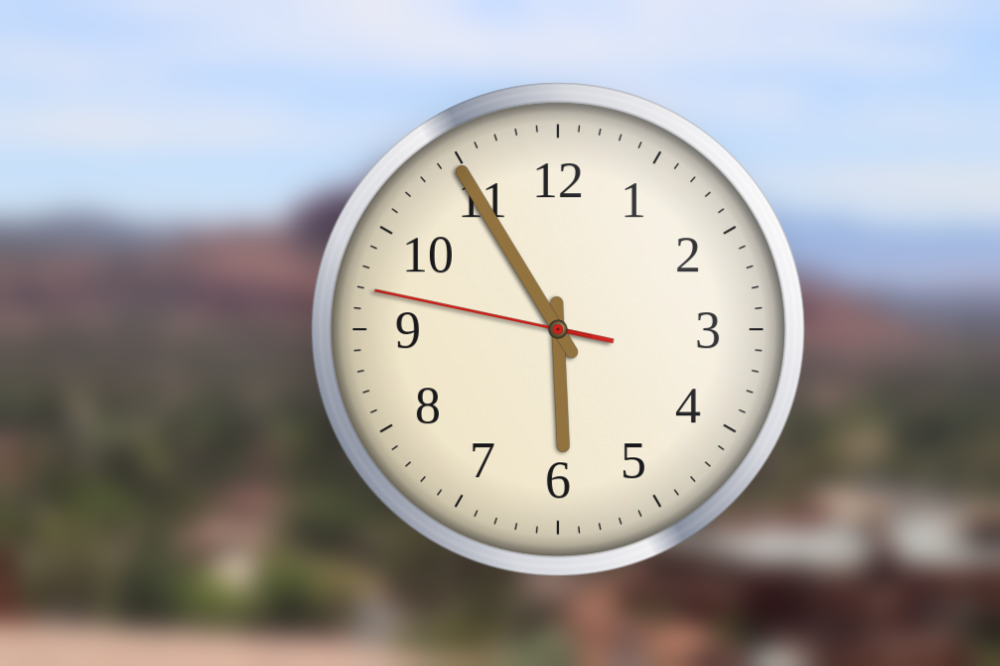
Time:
h=5 m=54 s=47
